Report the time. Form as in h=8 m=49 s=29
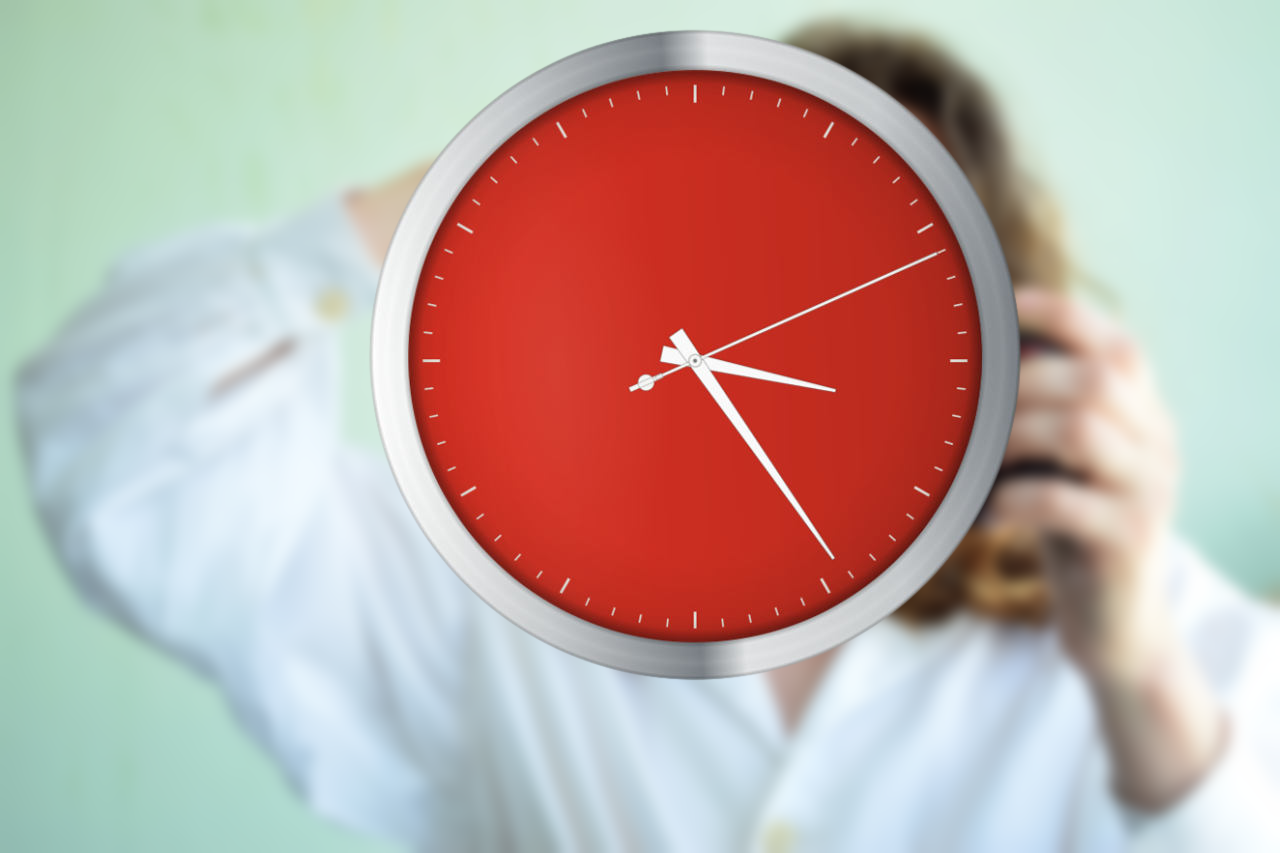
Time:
h=3 m=24 s=11
